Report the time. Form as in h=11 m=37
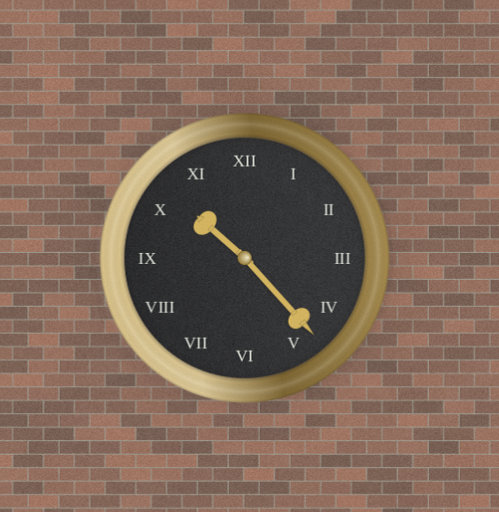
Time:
h=10 m=23
